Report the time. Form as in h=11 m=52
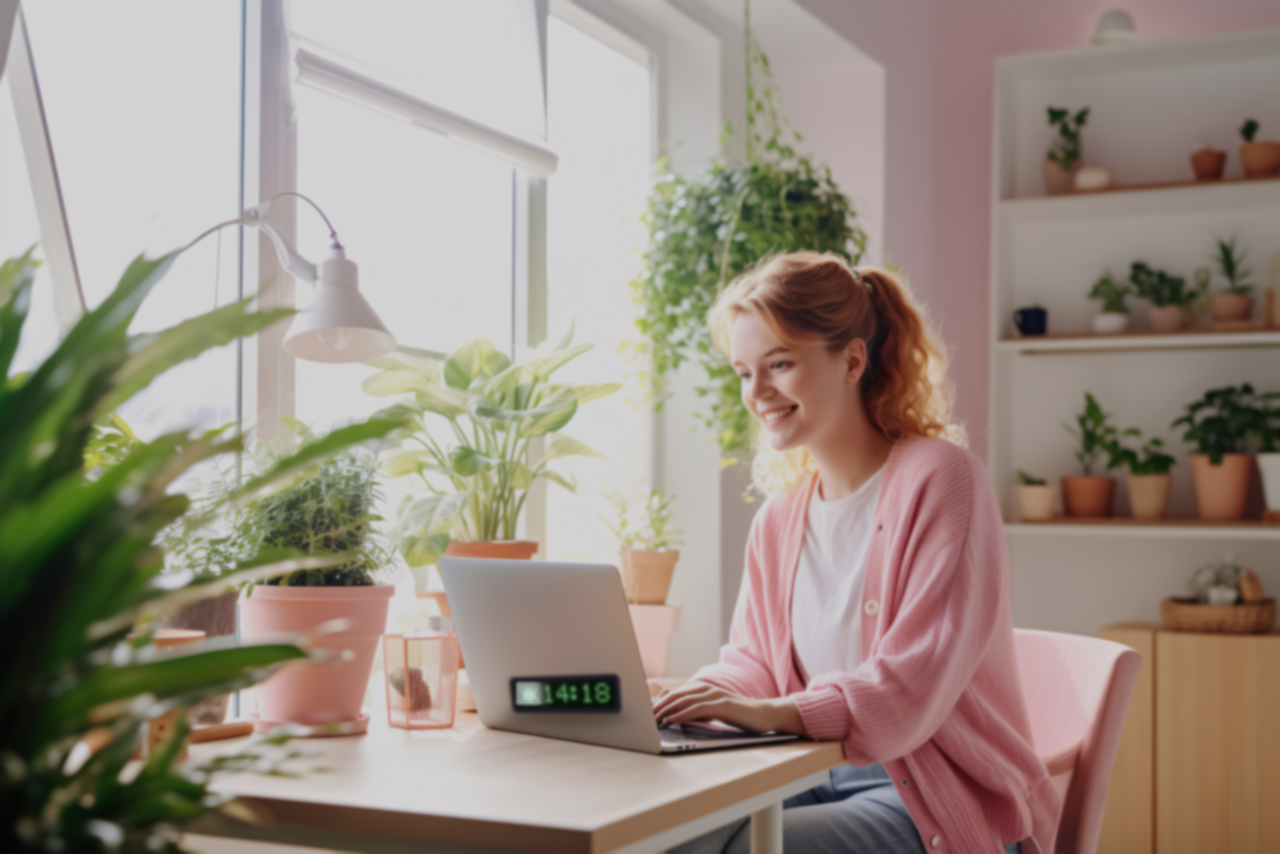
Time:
h=14 m=18
